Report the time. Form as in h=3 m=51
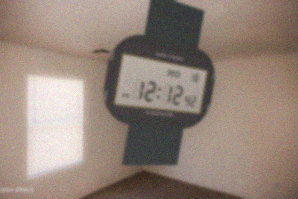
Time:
h=12 m=12
